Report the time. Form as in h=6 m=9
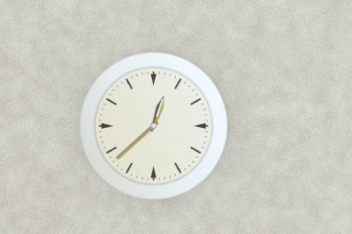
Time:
h=12 m=38
